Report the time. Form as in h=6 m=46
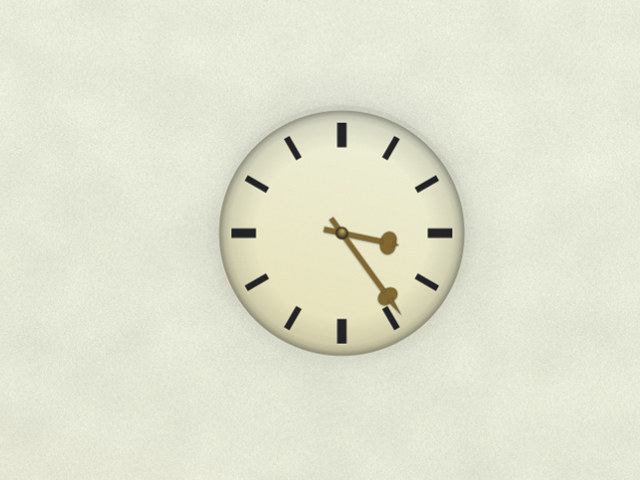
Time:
h=3 m=24
